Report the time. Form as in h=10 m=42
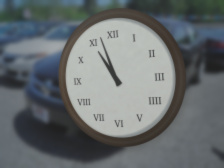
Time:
h=10 m=57
